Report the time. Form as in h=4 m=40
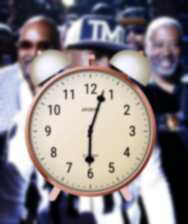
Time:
h=6 m=3
